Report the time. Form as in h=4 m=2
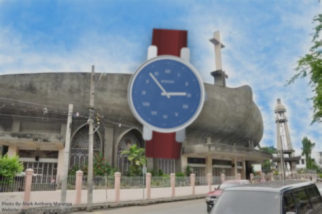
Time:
h=2 m=53
